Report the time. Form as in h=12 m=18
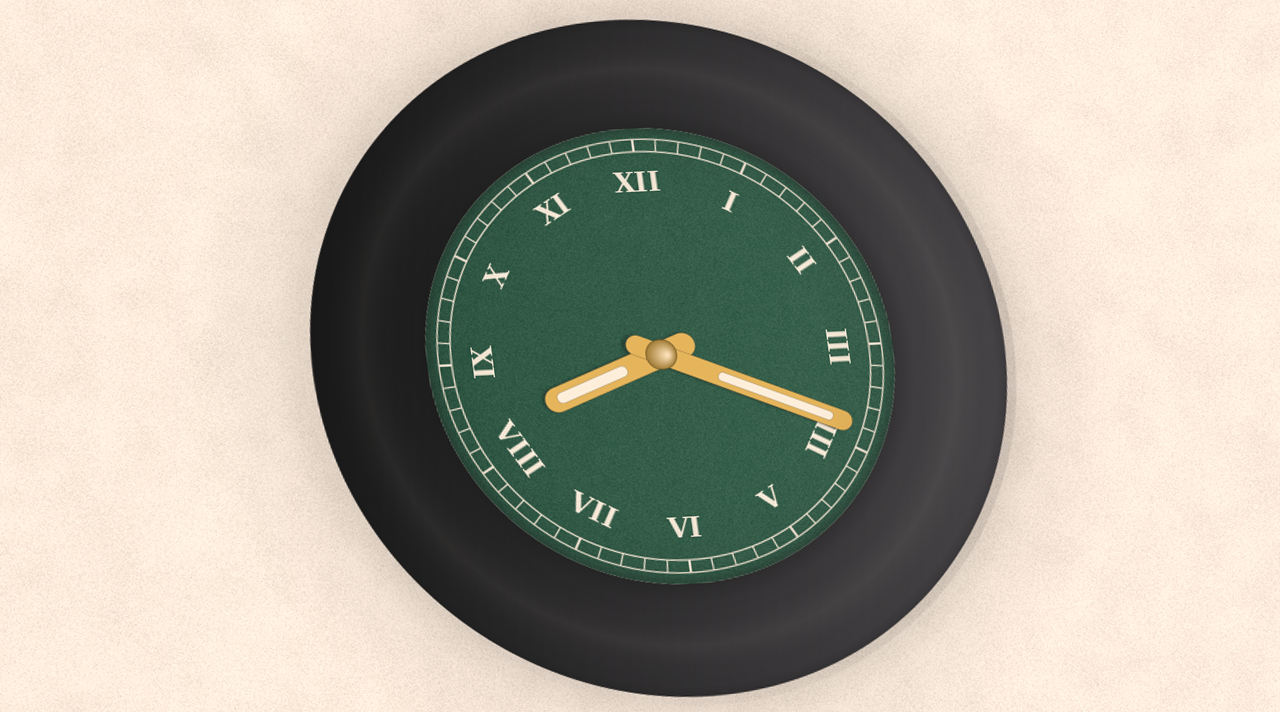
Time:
h=8 m=19
